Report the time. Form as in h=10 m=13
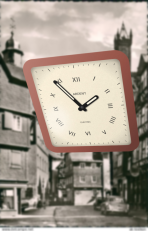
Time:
h=1 m=54
